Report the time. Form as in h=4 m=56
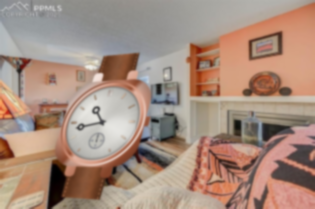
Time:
h=10 m=43
